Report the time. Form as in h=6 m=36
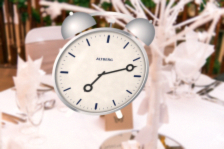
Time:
h=7 m=12
